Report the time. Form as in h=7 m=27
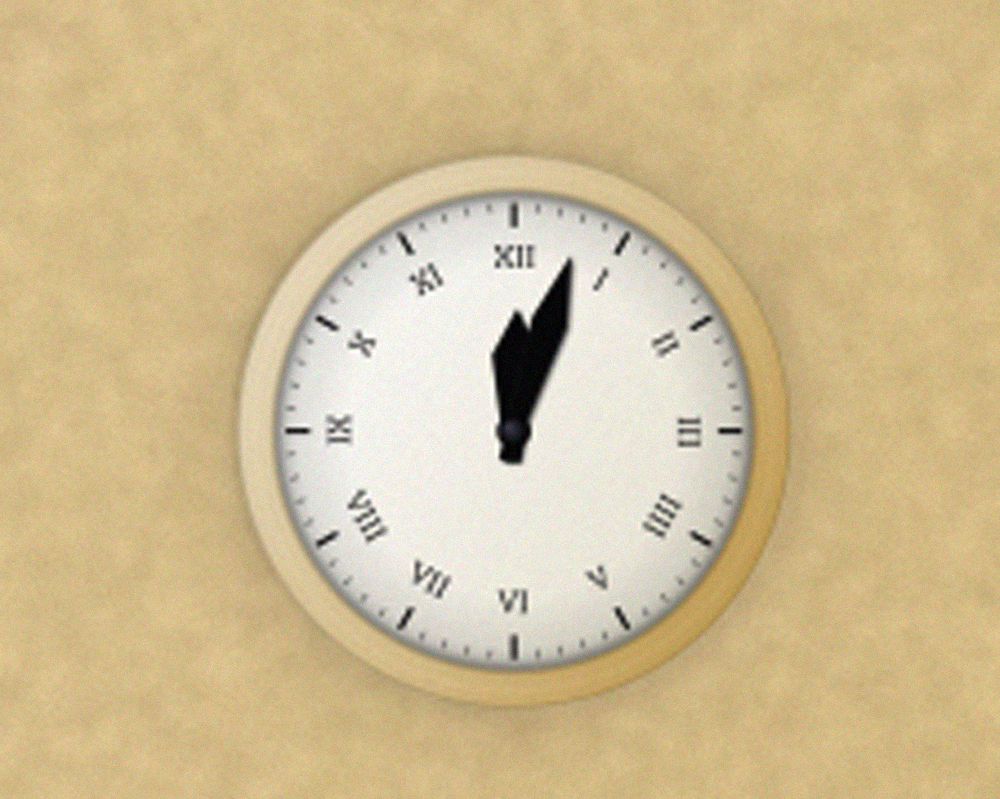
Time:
h=12 m=3
